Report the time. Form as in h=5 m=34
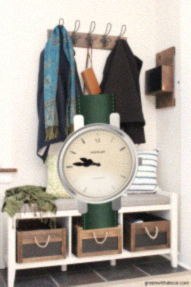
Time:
h=9 m=46
